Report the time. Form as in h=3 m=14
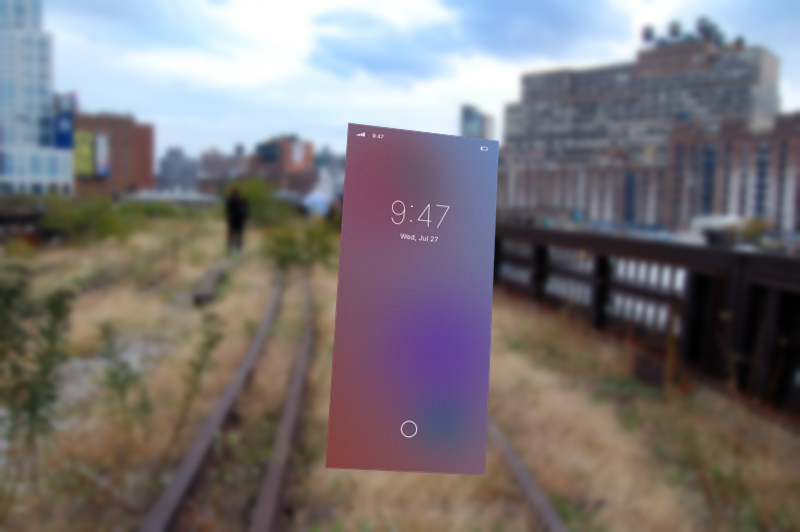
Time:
h=9 m=47
